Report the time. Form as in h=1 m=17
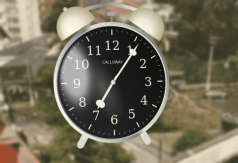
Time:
h=7 m=6
